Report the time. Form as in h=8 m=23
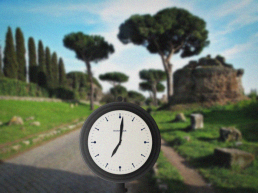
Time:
h=7 m=1
